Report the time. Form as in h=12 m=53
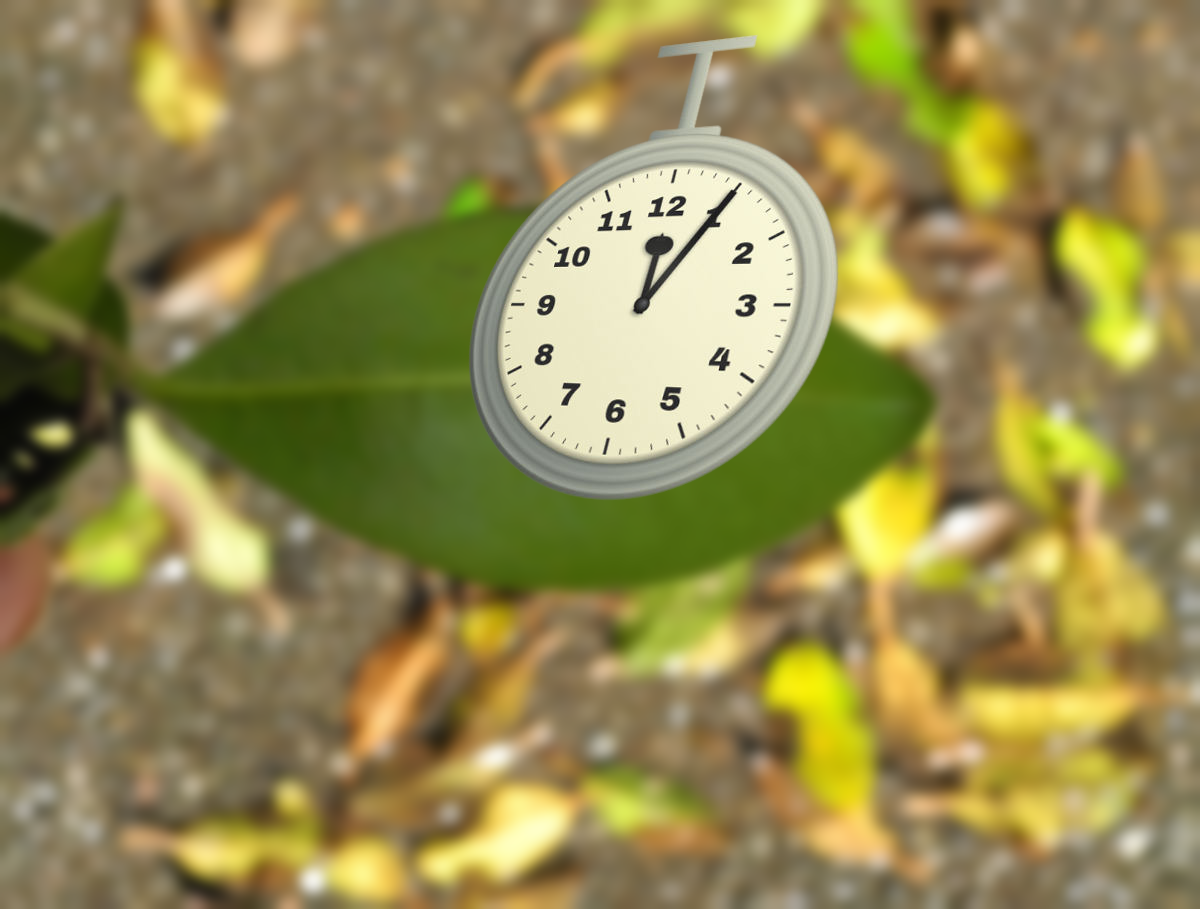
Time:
h=12 m=5
